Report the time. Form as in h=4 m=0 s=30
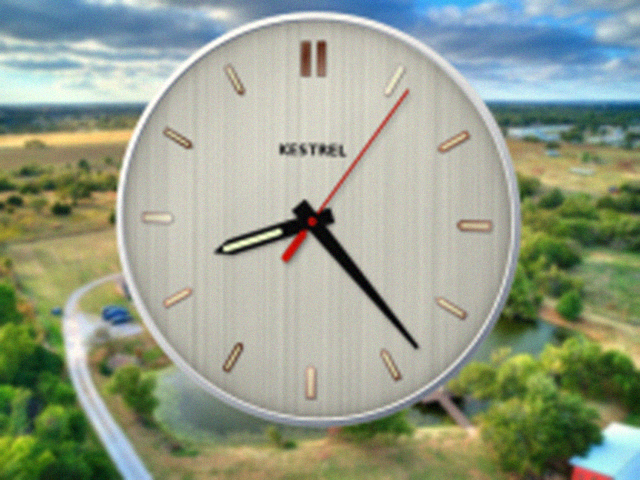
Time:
h=8 m=23 s=6
